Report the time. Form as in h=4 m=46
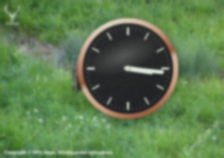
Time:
h=3 m=16
